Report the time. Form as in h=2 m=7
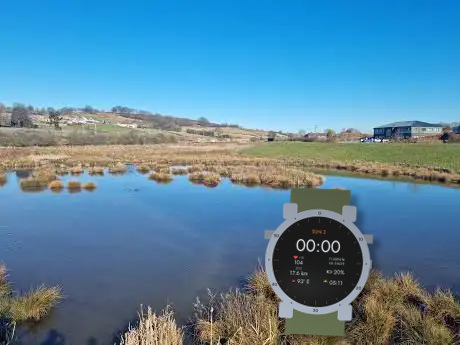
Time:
h=0 m=0
